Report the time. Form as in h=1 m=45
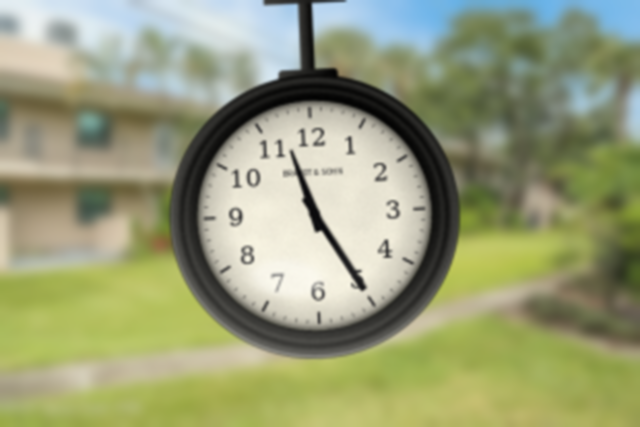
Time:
h=11 m=25
